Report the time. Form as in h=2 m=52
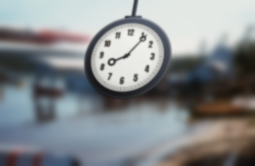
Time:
h=8 m=6
